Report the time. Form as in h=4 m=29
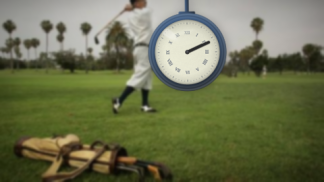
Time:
h=2 m=11
